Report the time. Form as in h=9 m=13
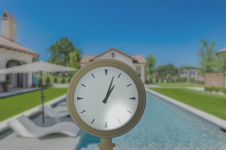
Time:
h=1 m=3
